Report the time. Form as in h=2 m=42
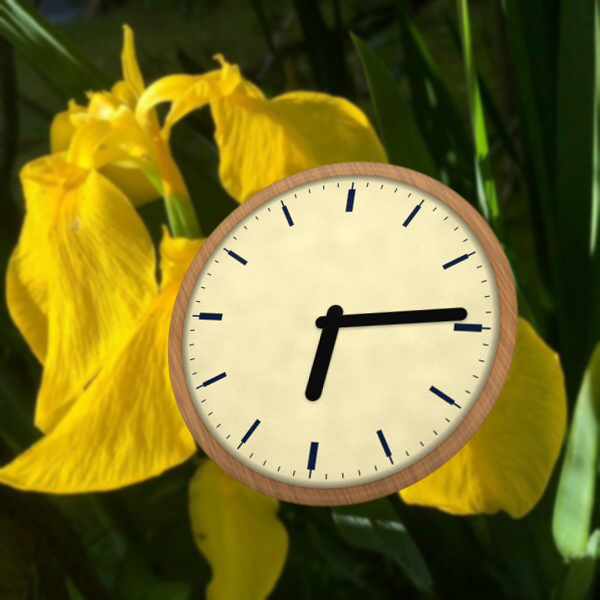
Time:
h=6 m=14
